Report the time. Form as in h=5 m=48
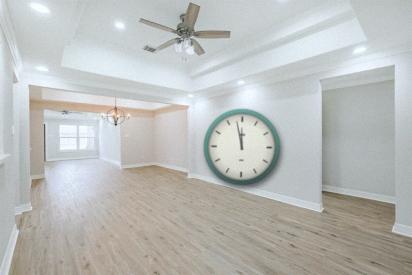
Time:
h=11 m=58
